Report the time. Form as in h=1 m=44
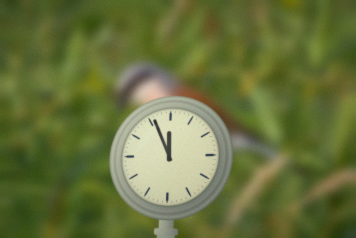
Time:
h=11 m=56
